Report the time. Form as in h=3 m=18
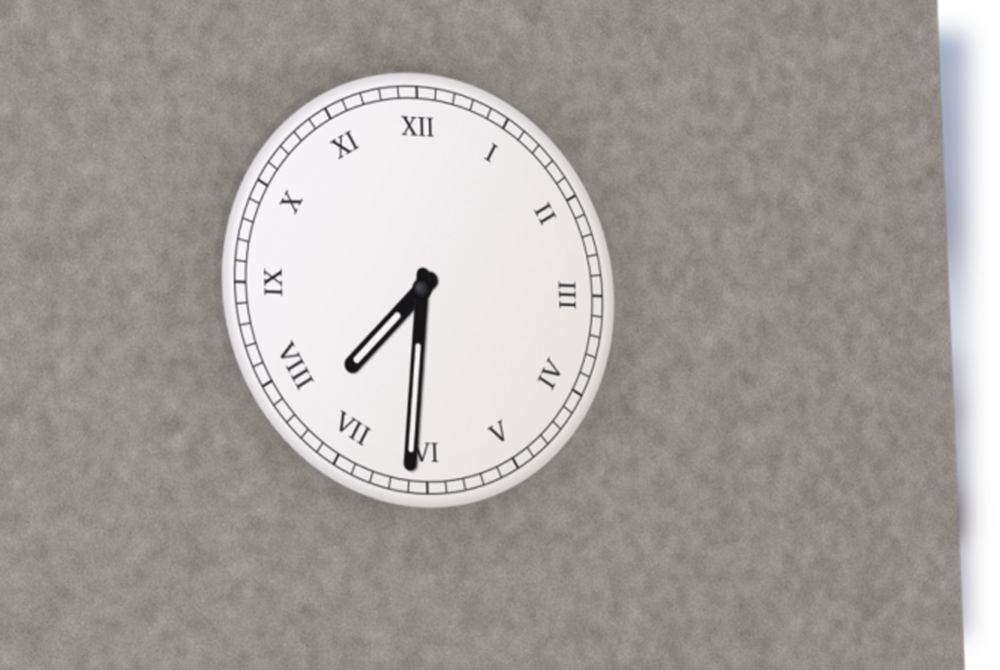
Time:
h=7 m=31
